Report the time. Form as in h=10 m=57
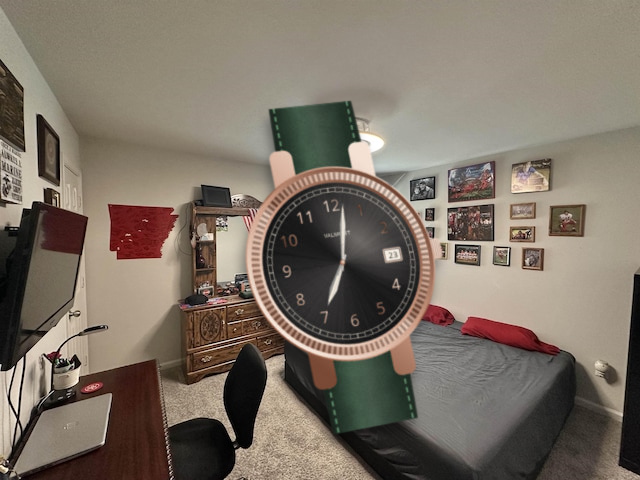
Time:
h=7 m=2
